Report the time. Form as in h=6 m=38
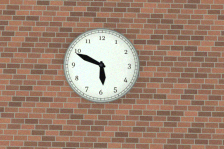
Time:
h=5 m=49
